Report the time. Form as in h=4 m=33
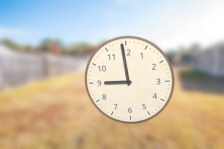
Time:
h=8 m=59
